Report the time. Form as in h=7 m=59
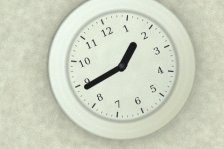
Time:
h=1 m=44
